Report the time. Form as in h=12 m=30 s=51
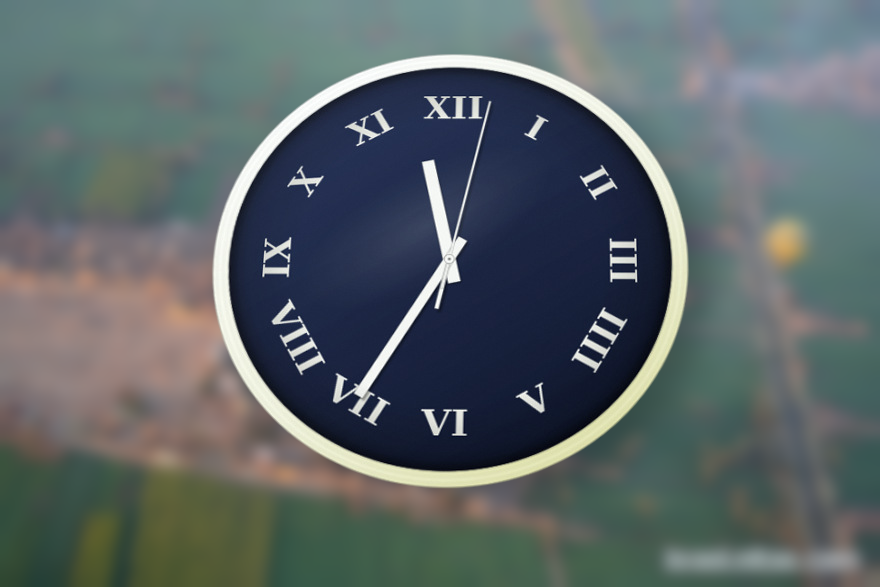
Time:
h=11 m=35 s=2
